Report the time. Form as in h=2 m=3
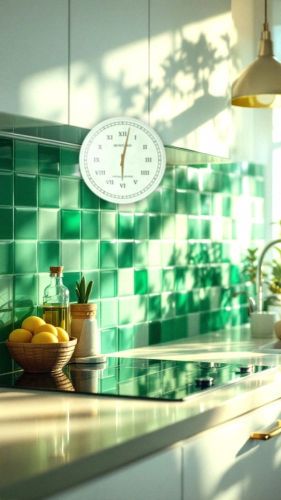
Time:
h=6 m=2
